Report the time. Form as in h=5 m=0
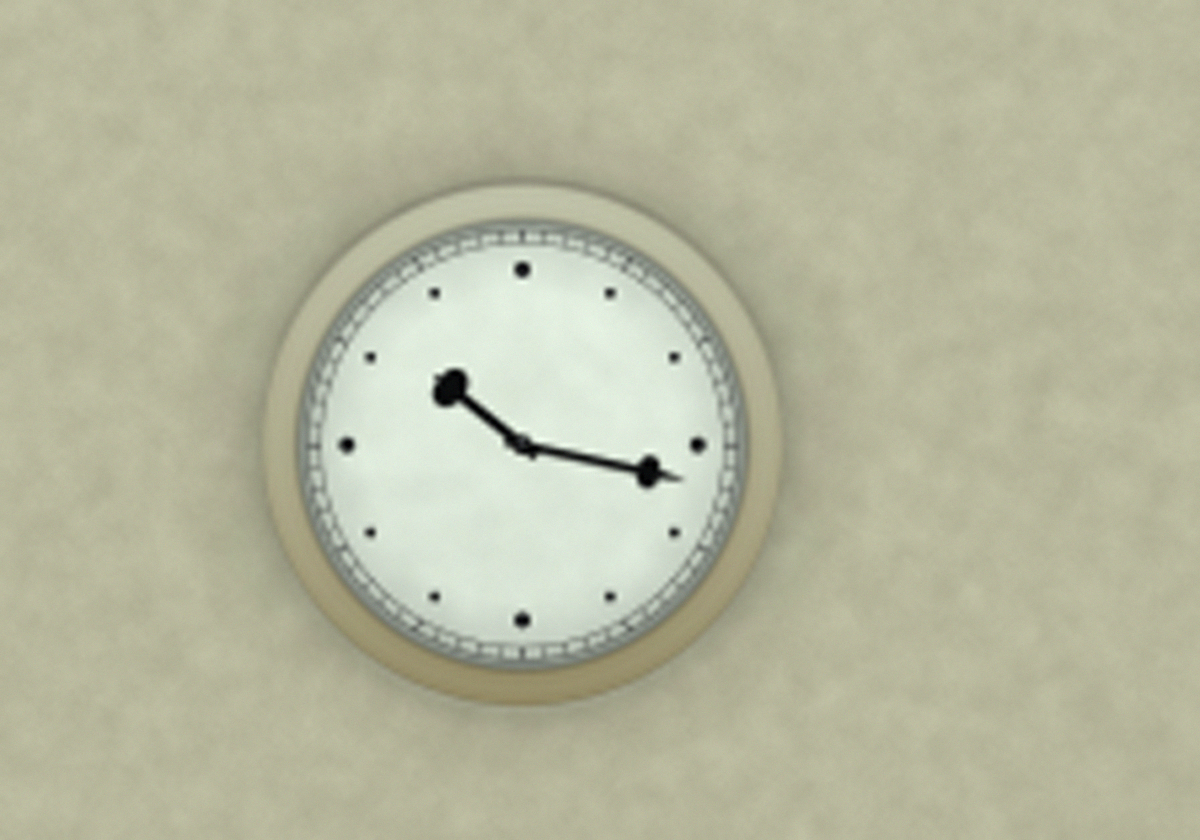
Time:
h=10 m=17
